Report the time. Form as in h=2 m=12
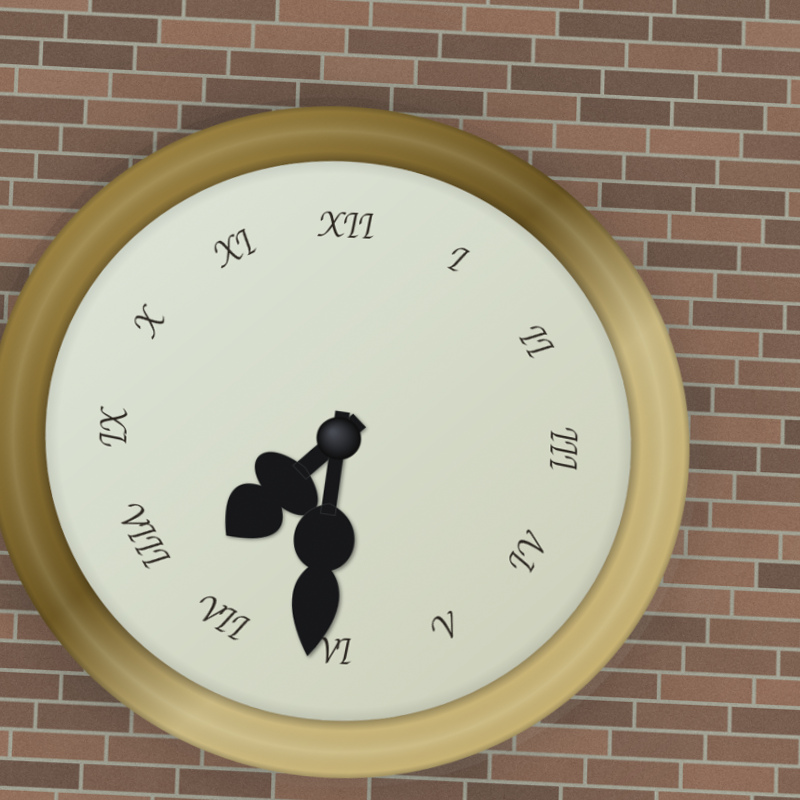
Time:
h=7 m=31
